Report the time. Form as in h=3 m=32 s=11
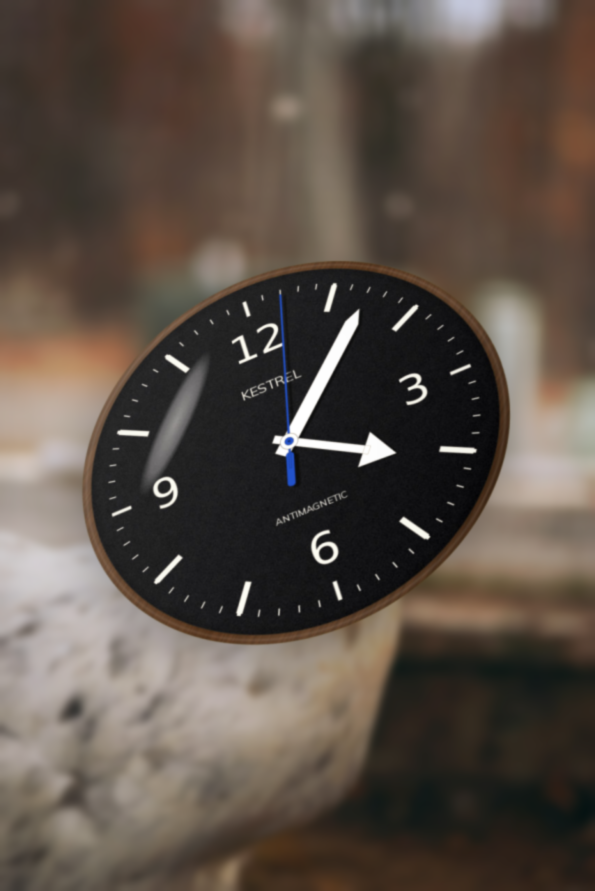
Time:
h=4 m=7 s=2
